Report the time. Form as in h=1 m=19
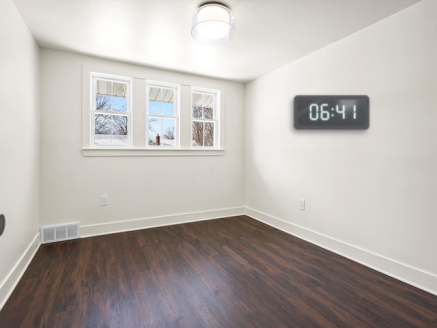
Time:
h=6 m=41
